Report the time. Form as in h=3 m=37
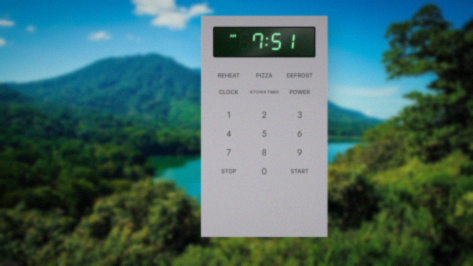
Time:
h=7 m=51
